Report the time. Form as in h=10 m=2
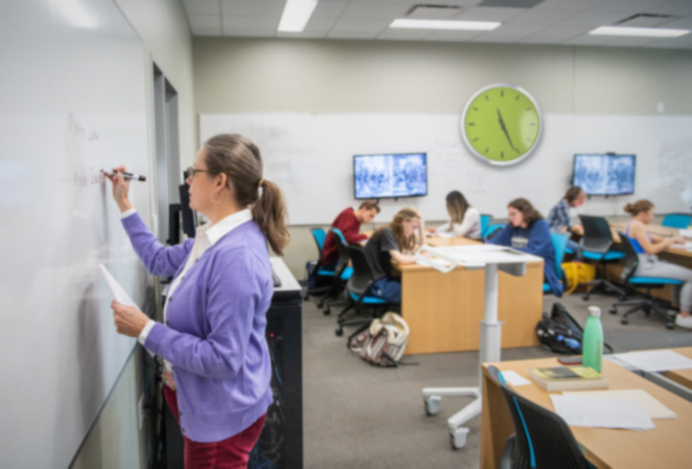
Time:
h=11 m=26
